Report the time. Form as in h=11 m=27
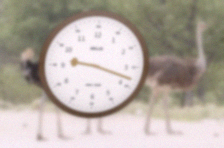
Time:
h=9 m=18
